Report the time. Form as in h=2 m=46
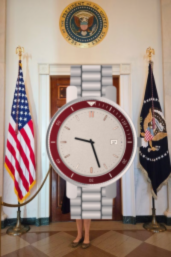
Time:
h=9 m=27
